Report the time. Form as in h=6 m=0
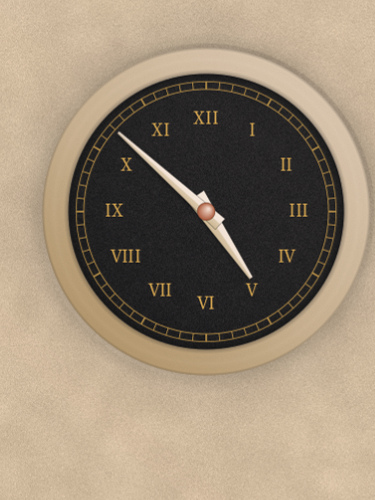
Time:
h=4 m=52
